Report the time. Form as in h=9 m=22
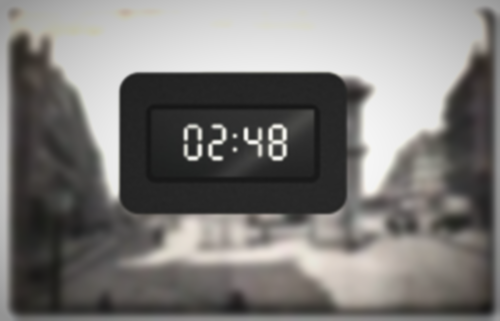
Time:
h=2 m=48
